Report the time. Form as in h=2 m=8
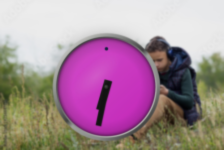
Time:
h=6 m=32
